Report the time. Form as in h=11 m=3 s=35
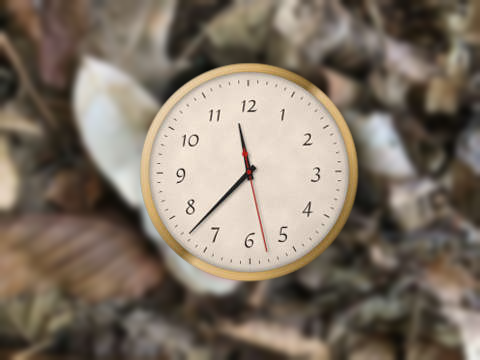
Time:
h=11 m=37 s=28
